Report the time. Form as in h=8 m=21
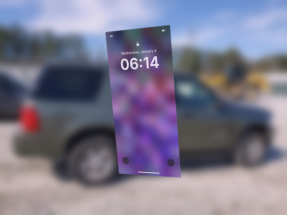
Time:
h=6 m=14
